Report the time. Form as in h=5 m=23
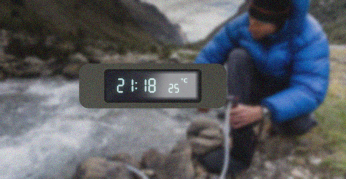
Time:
h=21 m=18
